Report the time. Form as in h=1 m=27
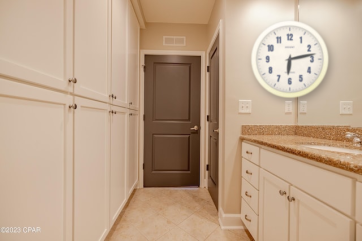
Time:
h=6 m=13
